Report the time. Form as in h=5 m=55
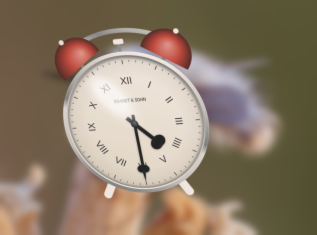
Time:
h=4 m=30
